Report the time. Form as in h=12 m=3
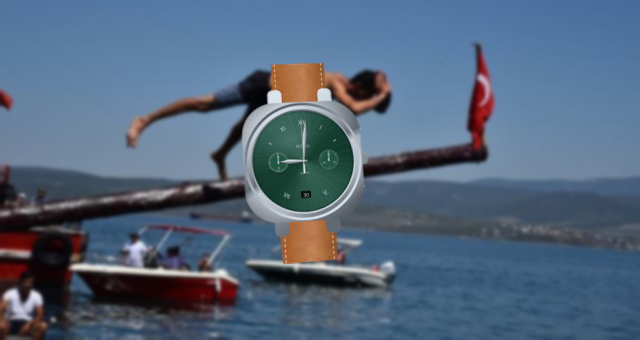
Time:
h=9 m=1
